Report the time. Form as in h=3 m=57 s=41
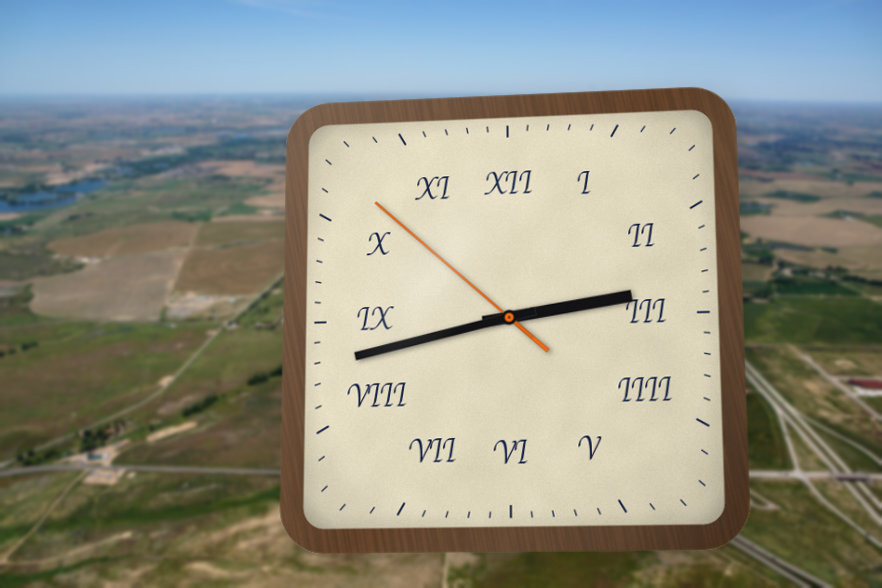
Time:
h=2 m=42 s=52
